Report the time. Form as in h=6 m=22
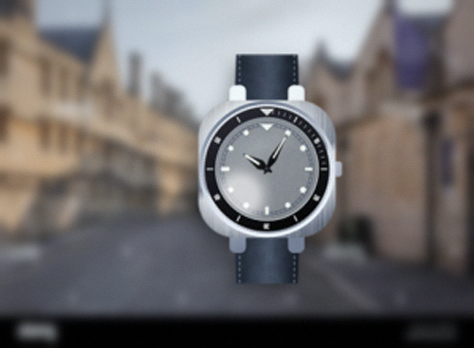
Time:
h=10 m=5
